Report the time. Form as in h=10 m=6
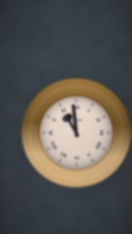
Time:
h=10 m=59
